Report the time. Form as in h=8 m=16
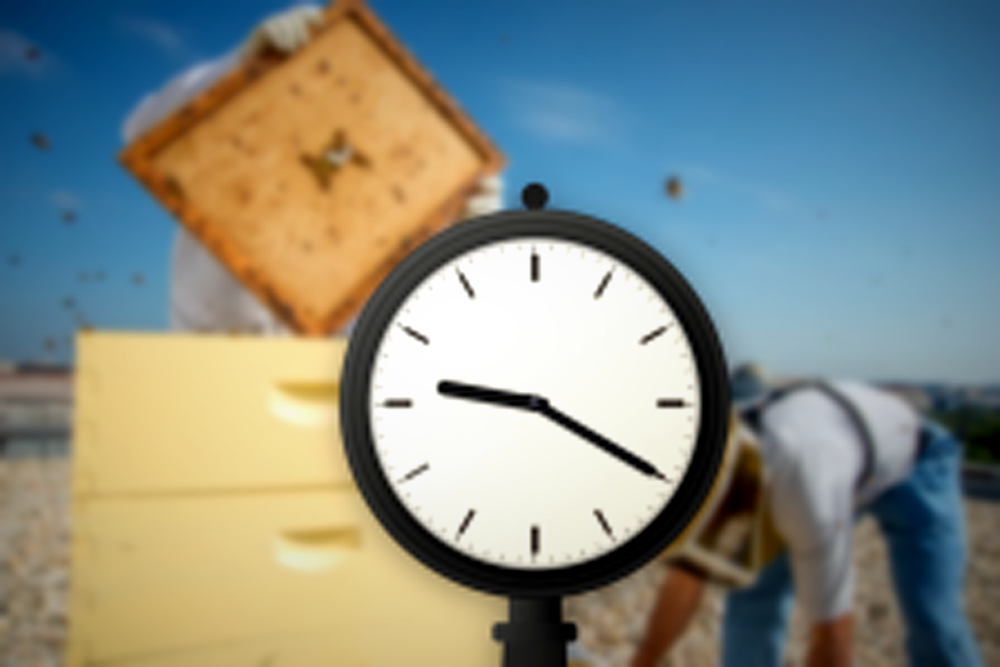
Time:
h=9 m=20
